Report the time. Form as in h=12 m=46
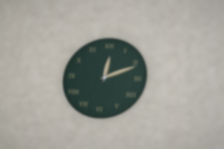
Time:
h=12 m=11
